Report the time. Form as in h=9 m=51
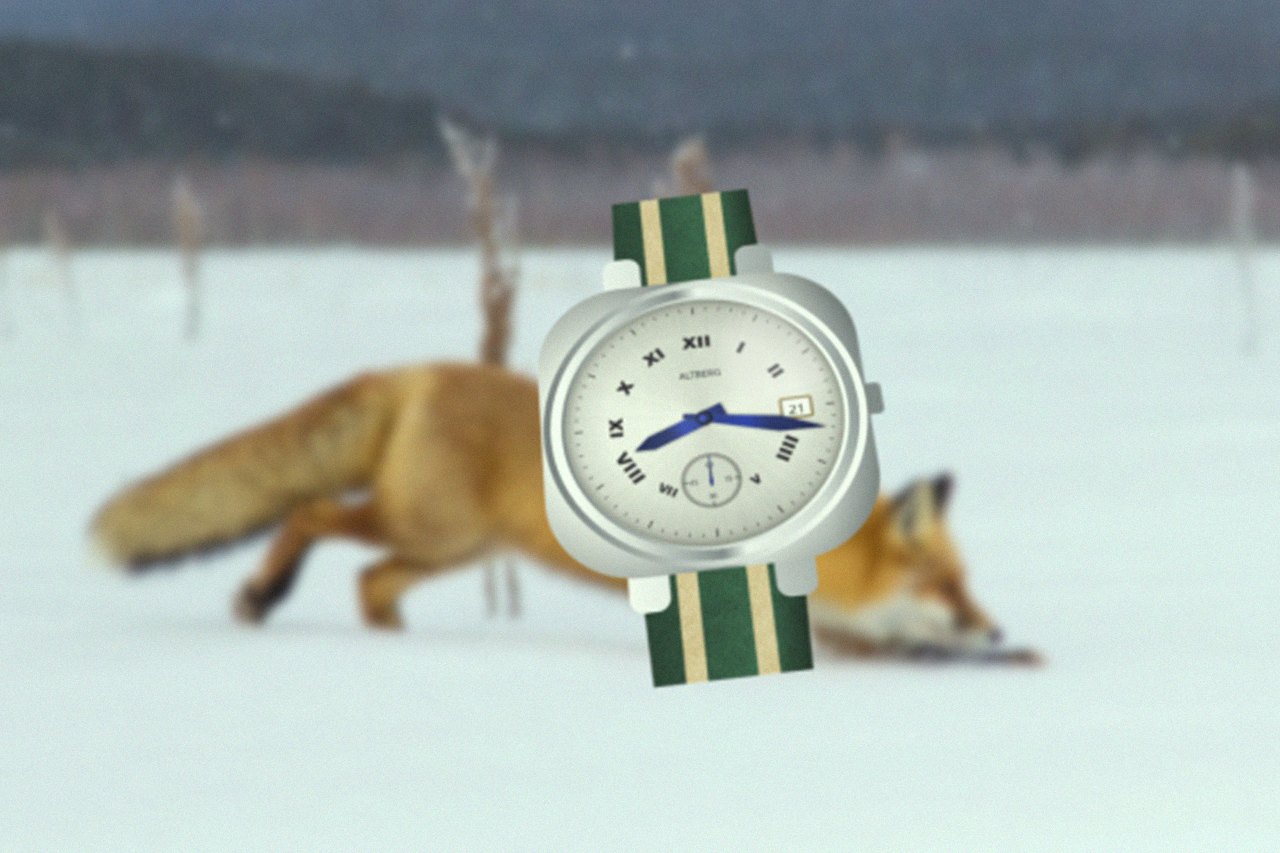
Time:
h=8 m=17
